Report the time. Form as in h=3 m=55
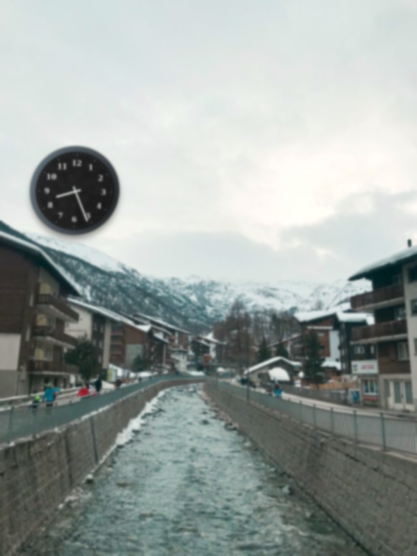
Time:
h=8 m=26
